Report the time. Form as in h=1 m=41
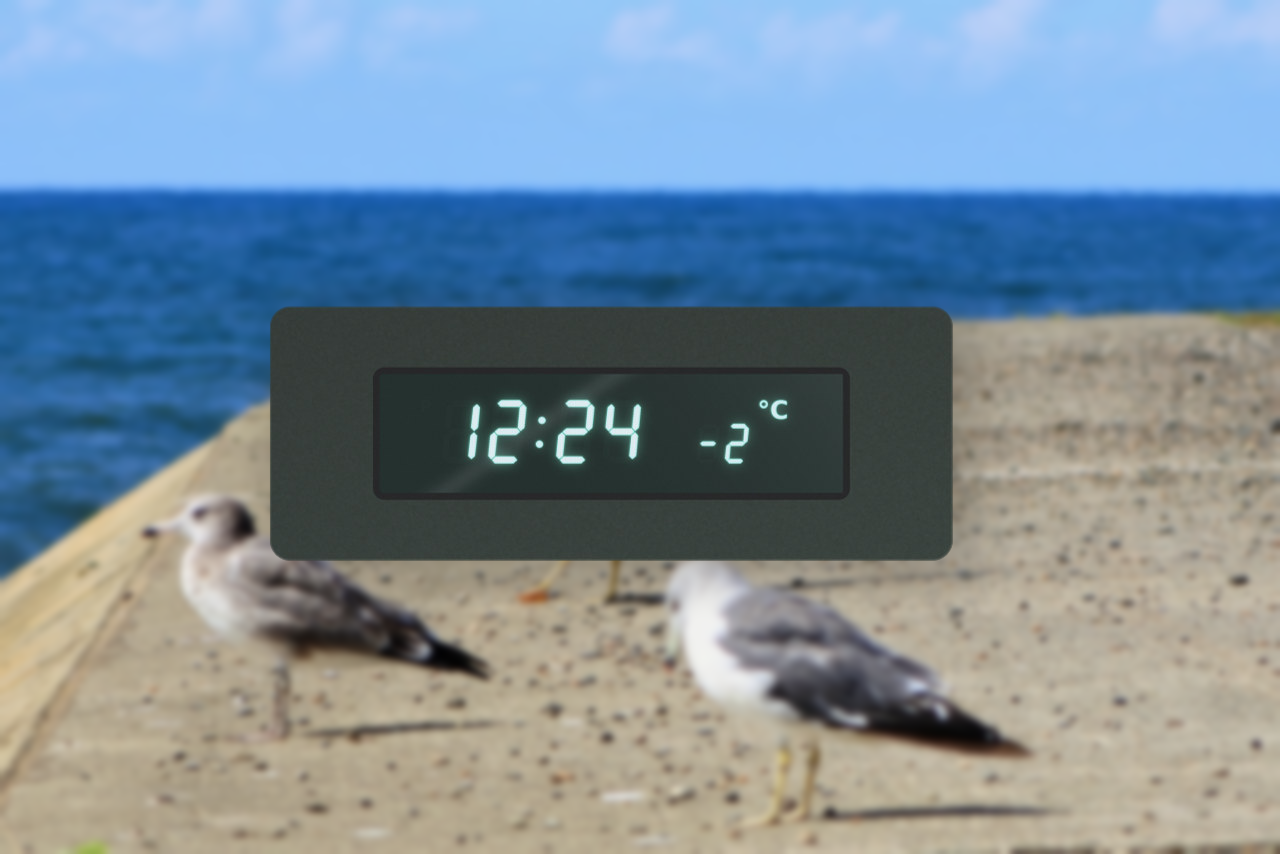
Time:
h=12 m=24
